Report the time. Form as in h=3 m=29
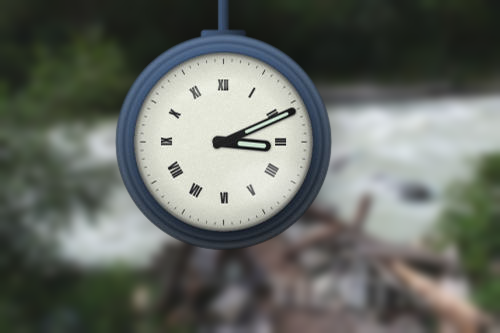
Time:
h=3 m=11
